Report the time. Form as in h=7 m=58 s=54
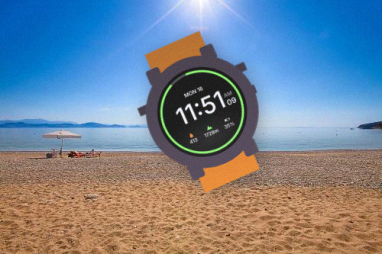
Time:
h=11 m=51 s=9
